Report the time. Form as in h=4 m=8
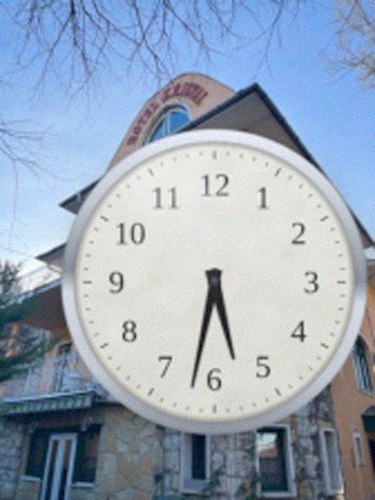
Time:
h=5 m=32
